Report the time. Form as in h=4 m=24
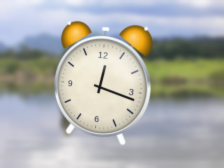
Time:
h=12 m=17
